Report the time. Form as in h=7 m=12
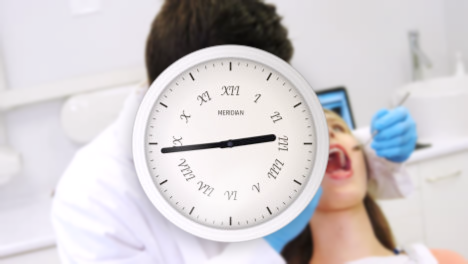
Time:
h=2 m=44
